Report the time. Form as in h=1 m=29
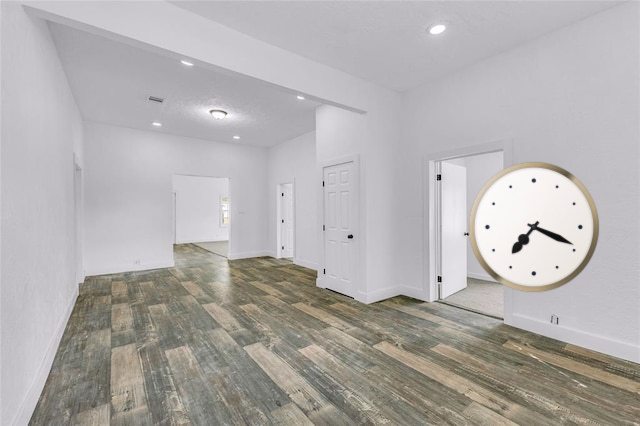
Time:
h=7 m=19
